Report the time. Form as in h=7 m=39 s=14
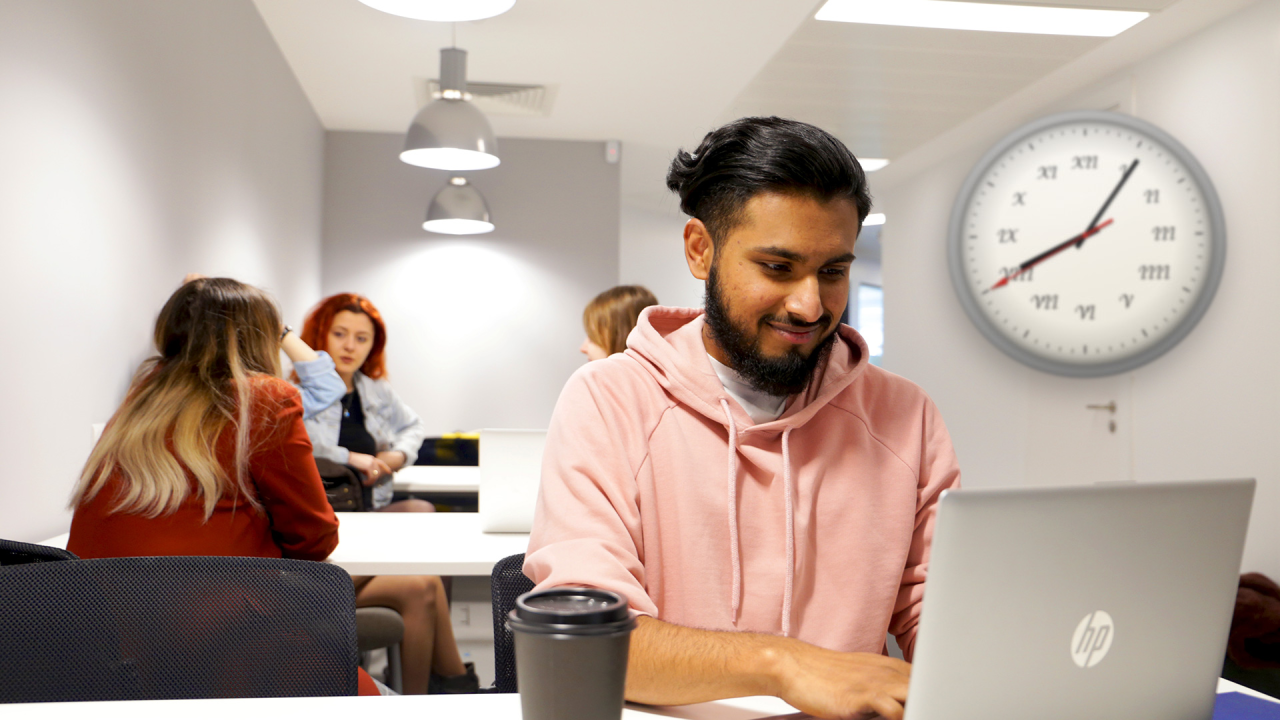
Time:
h=8 m=5 s=40
